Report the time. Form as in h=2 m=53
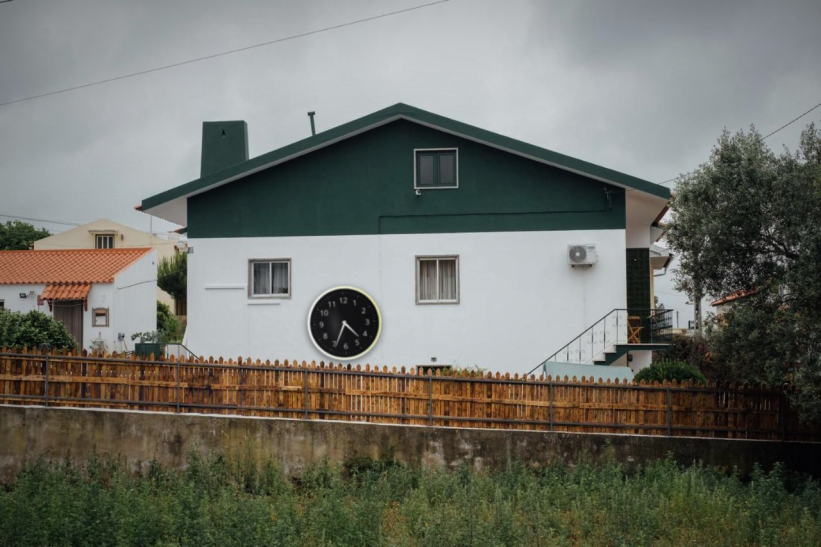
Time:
h=4 m=34
